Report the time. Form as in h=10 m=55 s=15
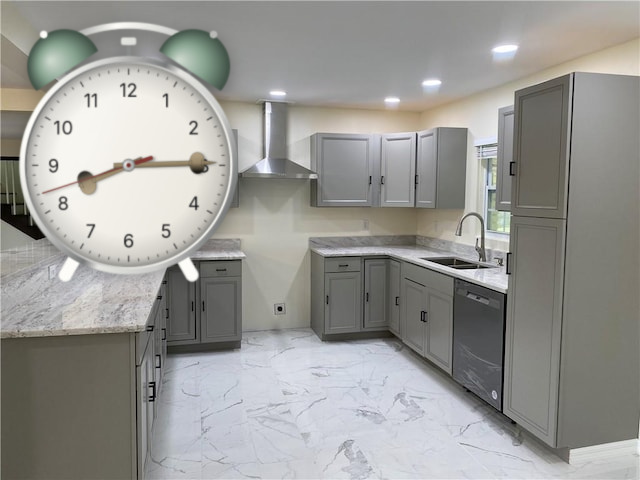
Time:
h=8 m=14 s=42
